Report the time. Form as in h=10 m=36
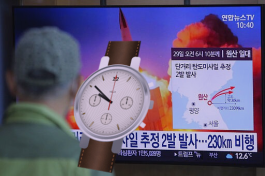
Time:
h=9 m=51
